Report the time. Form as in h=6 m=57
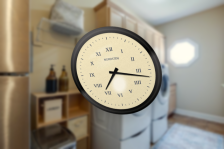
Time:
h=7 m=17
